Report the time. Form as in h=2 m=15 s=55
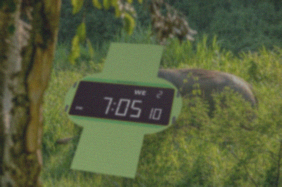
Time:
h=7 m=5 s=10
